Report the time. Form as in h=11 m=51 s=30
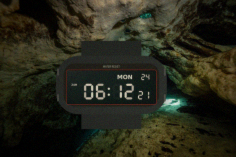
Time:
h=6 m=12 s=21
